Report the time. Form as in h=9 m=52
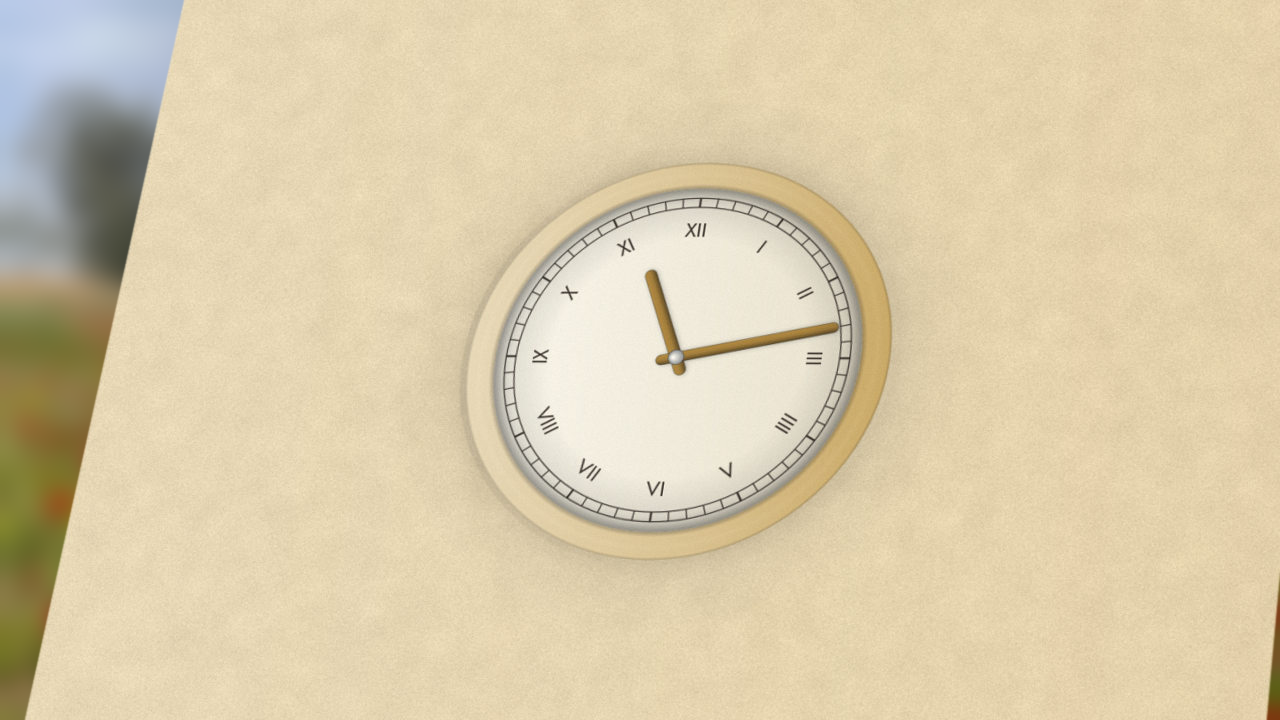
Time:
h=11 m=13
